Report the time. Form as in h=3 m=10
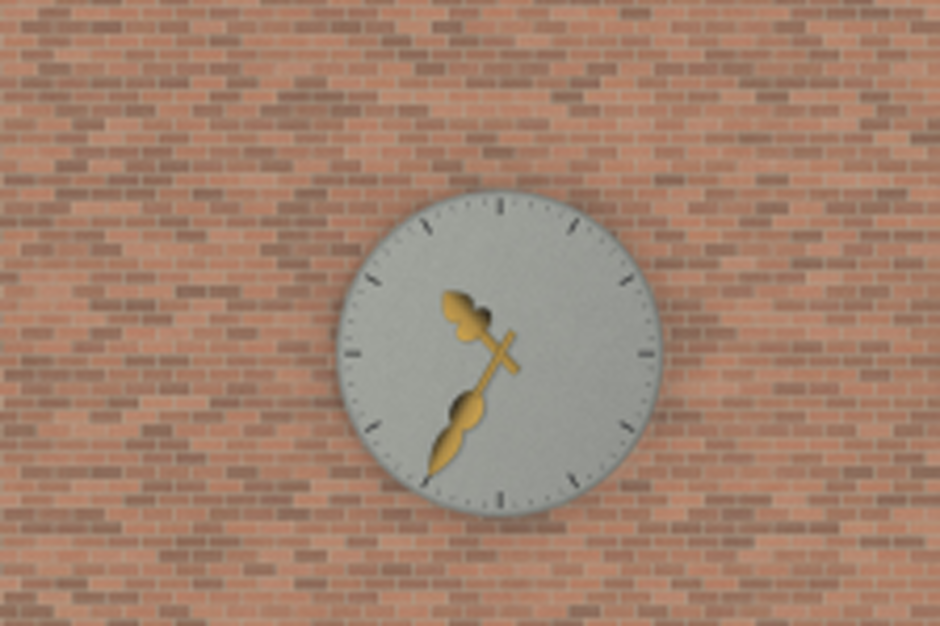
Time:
h=10 m=35
